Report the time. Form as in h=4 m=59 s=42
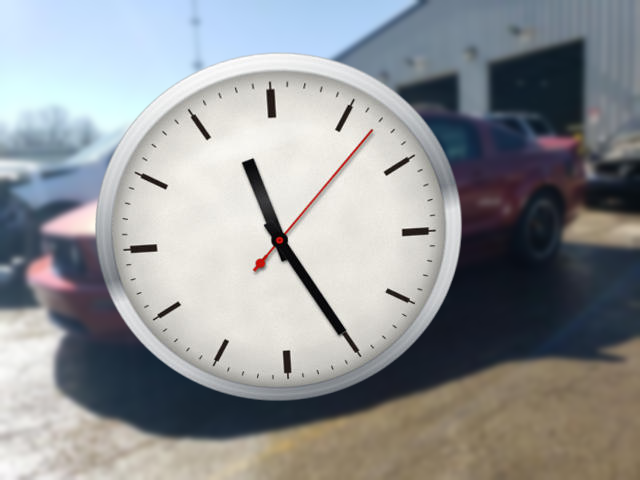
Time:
h=11 m=25 s=7
